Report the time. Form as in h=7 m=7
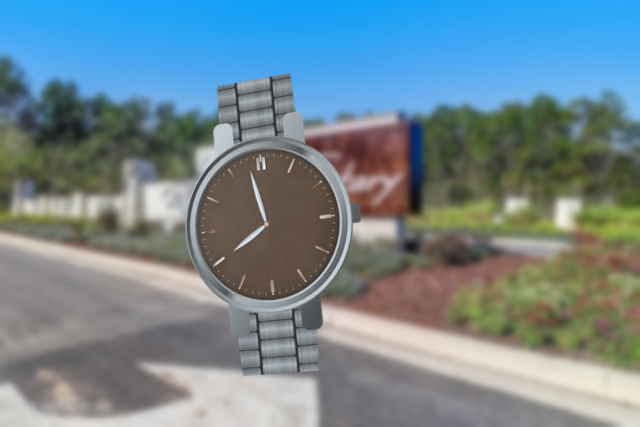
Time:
h=7 m=58
